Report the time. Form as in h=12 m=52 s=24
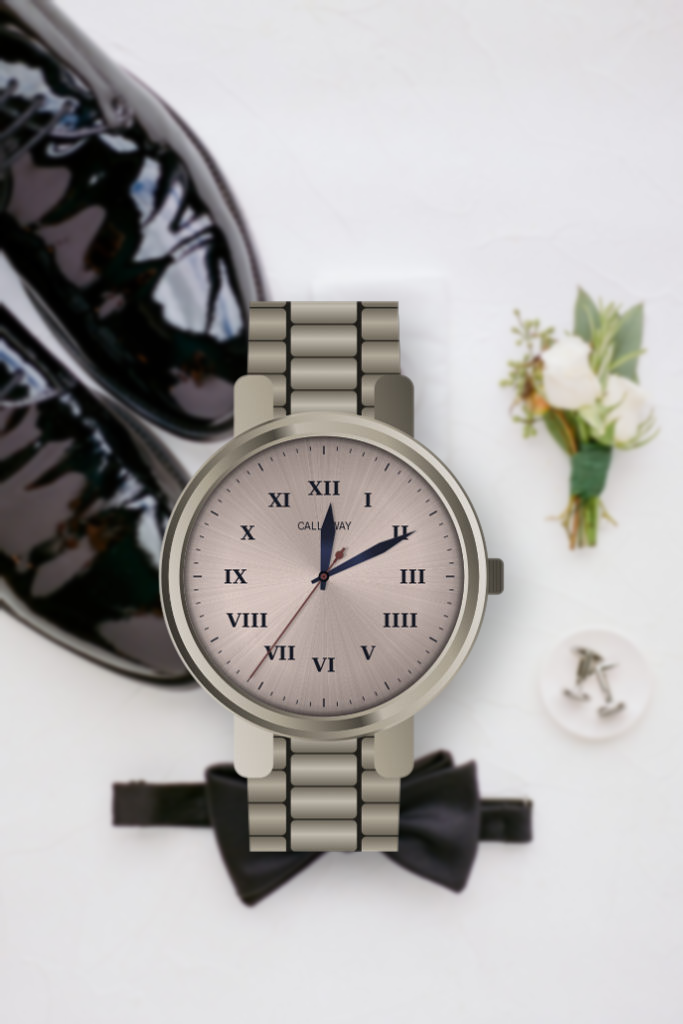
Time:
h=12 m=10 s=36
